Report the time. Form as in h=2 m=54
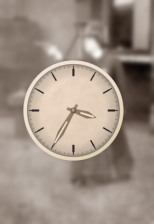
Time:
h=3 m=35
